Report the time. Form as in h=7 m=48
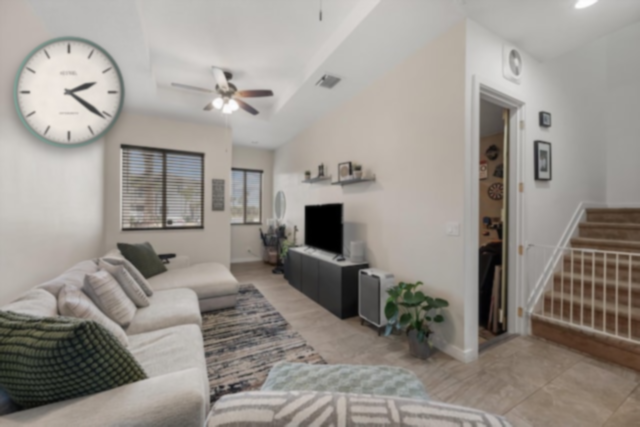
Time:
h=2 m=21
